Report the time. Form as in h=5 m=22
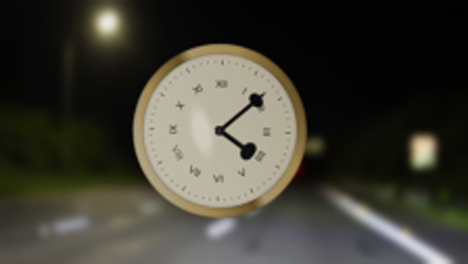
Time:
h=4 m=8
